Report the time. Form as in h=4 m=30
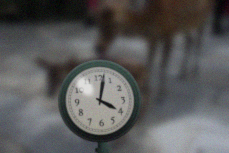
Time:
h=4 m=2
